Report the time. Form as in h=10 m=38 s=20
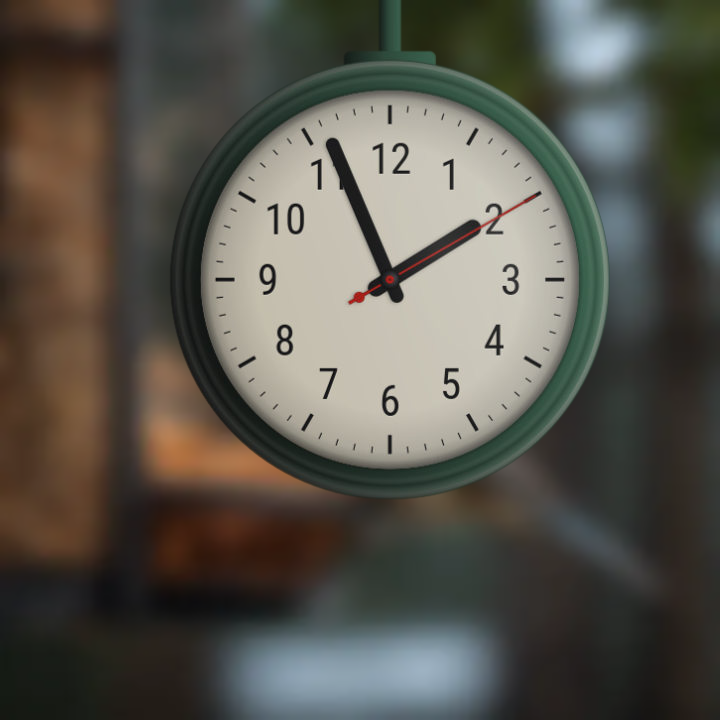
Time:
h=1 m=56 s=10
